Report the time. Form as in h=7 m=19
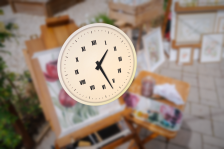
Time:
h=1 m=27
